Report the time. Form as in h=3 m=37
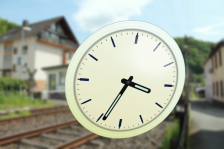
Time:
h=3 m=34
